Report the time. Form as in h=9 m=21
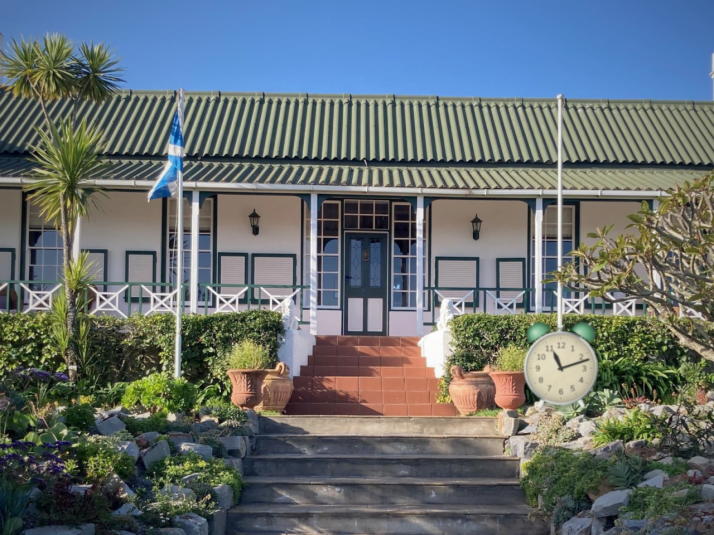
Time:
h=11 m=12
